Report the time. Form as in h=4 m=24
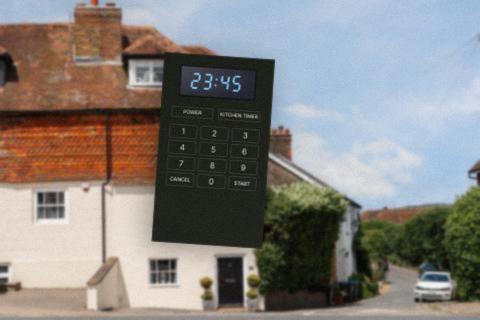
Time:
h=23 m=45
